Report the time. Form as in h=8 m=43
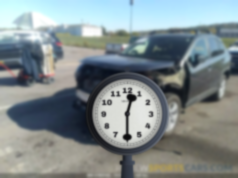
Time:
h=12 m=30
